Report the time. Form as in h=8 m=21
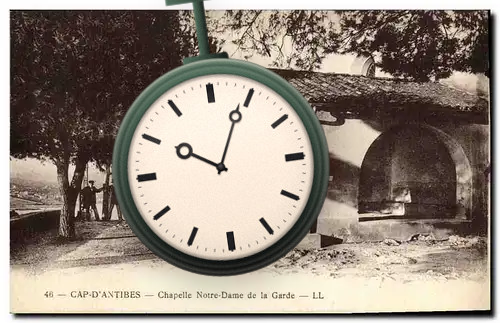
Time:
h=10 m=4
